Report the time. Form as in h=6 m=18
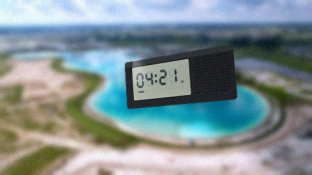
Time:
h=4 m=21
